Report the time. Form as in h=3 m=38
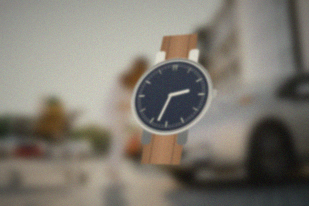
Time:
h=2 m=33
